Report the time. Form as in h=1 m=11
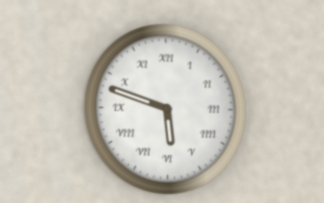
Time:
h=5 m=48
